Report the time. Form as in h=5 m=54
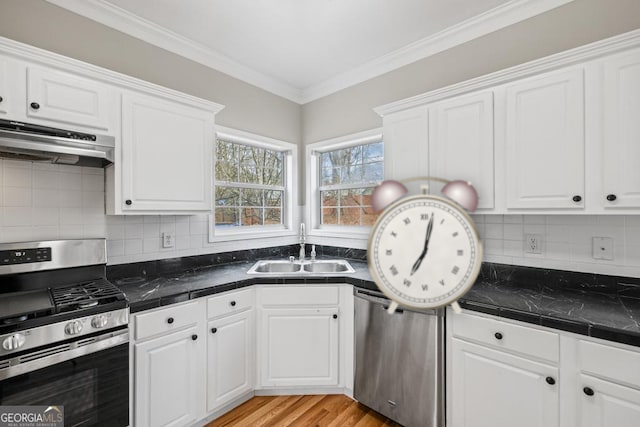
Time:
h=7 m=2
